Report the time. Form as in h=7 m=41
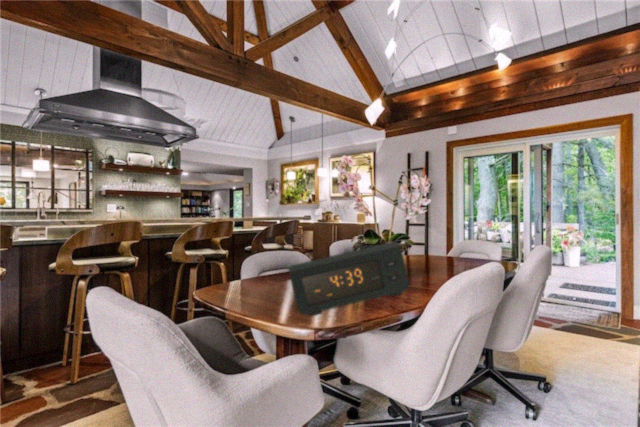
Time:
h=4 m=39
